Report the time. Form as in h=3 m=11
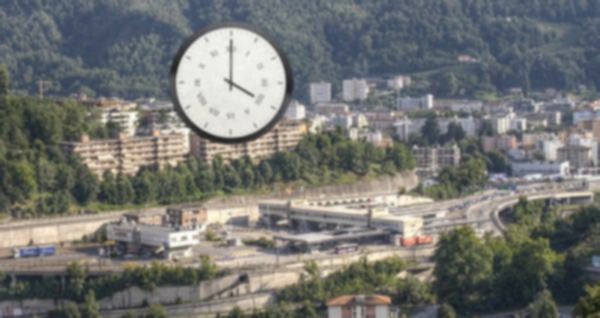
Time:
h=4 m=0
